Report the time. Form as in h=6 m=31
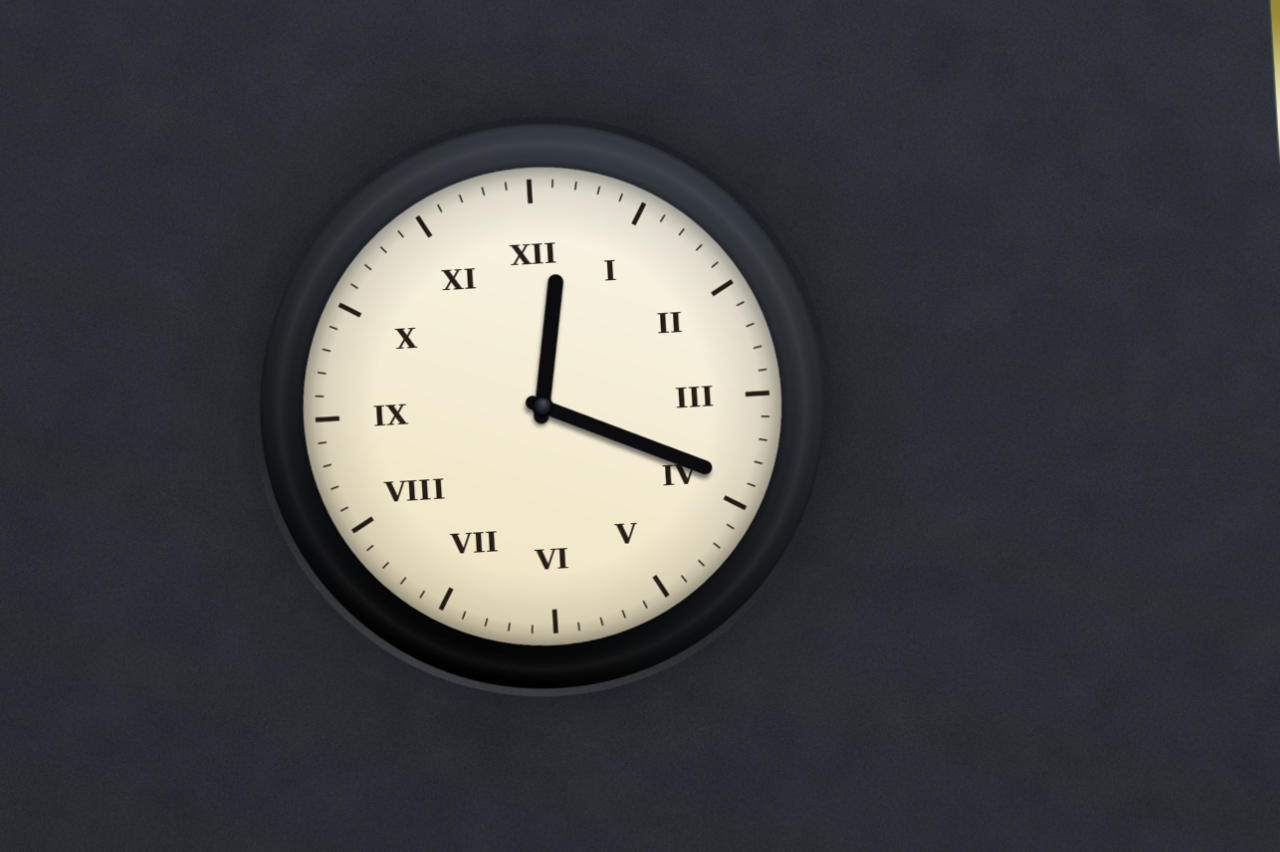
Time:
h=12 m=19
